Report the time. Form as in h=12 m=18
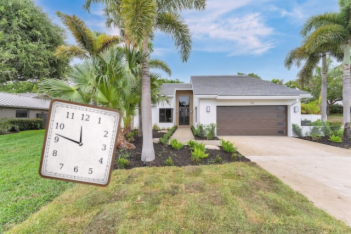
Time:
h=11 m=47
